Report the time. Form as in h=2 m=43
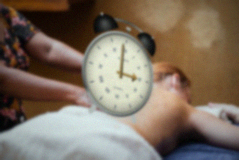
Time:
h=2 m=59
